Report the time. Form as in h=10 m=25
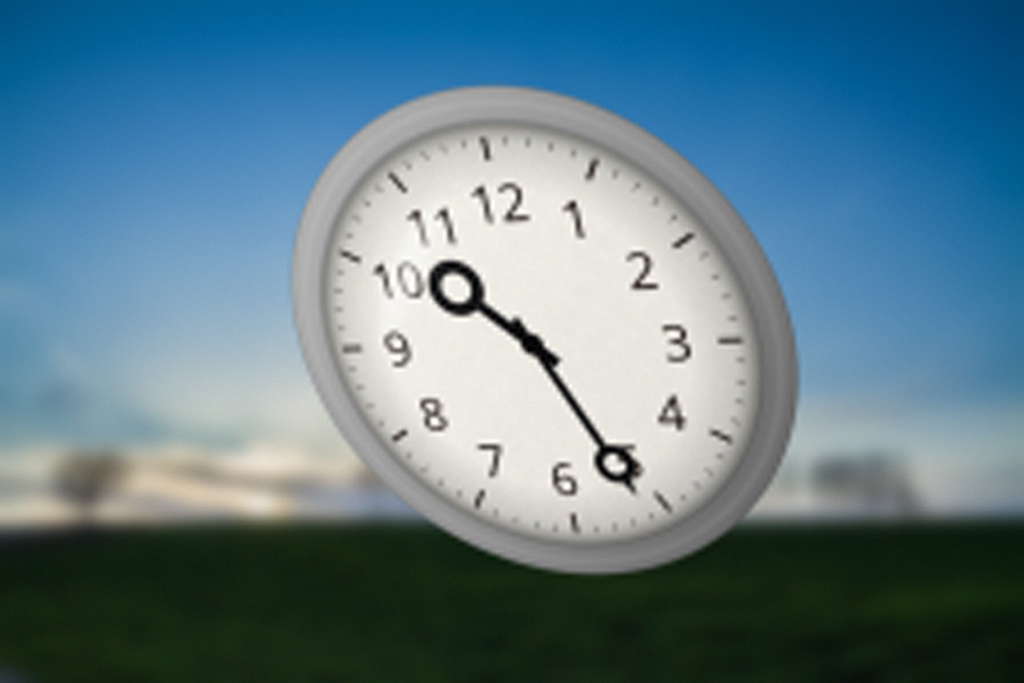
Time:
h=10 m=26
